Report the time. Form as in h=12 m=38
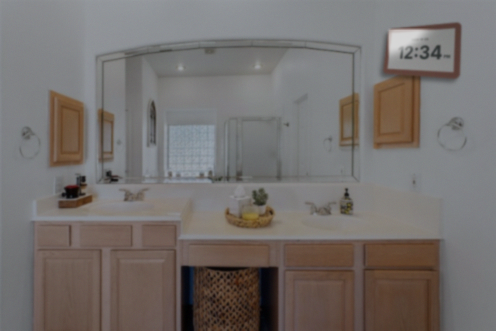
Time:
h=12 m=34
